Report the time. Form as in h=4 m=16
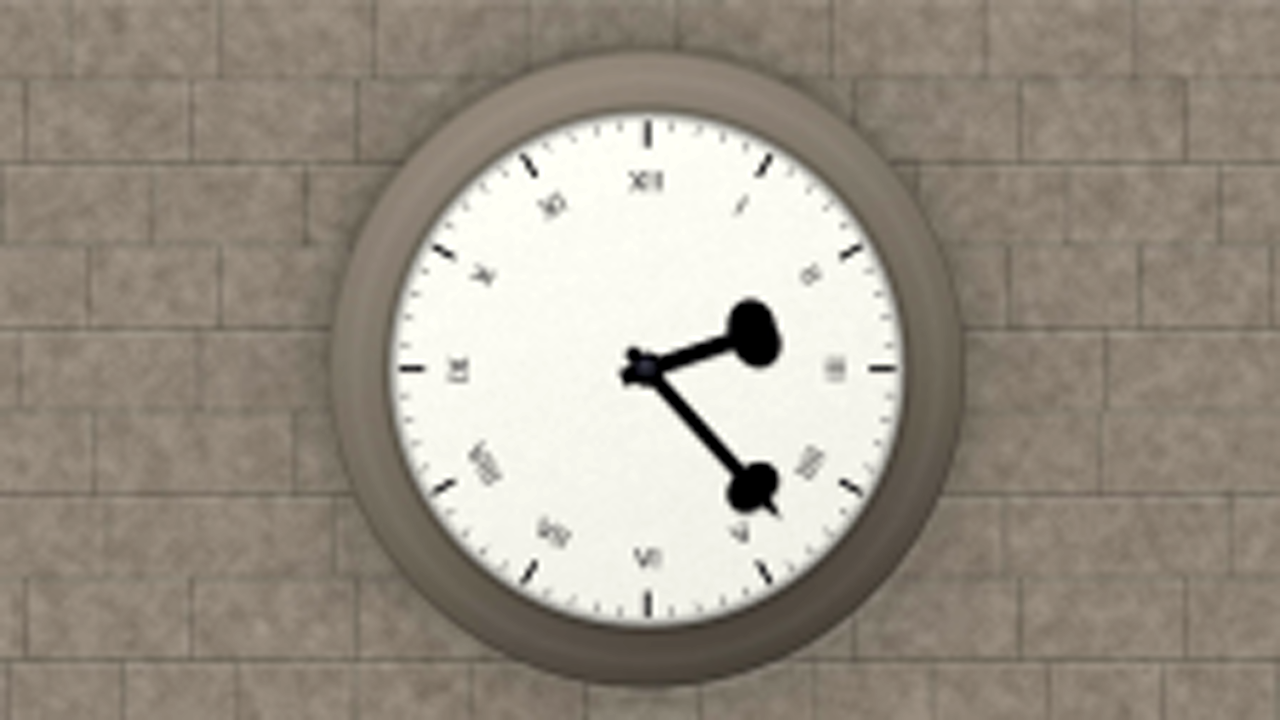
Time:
h=2 m=23
